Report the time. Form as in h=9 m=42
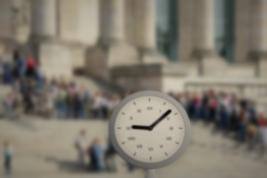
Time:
h=9 m=8
